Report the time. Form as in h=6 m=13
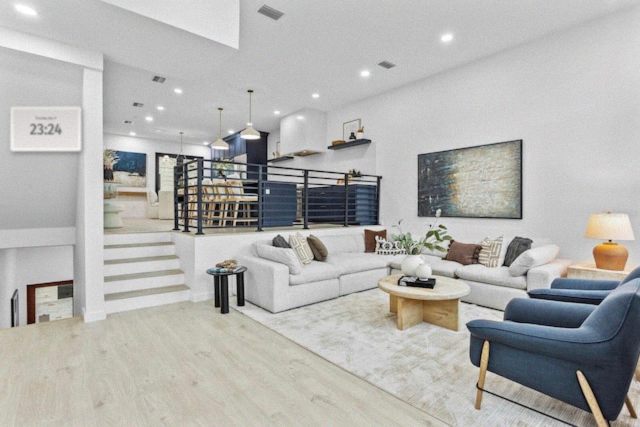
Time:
h=23 m=24
